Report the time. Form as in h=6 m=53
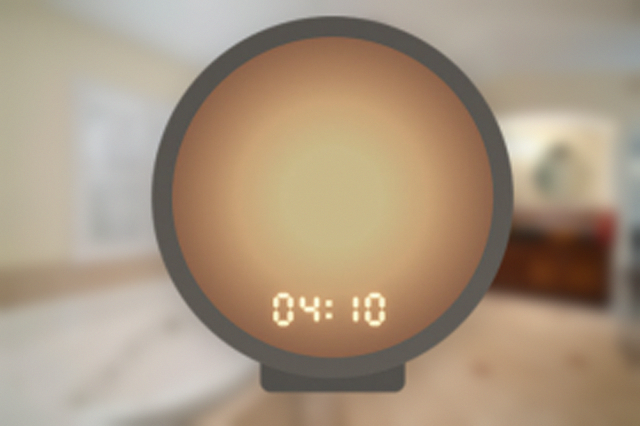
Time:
h=4 m=10
